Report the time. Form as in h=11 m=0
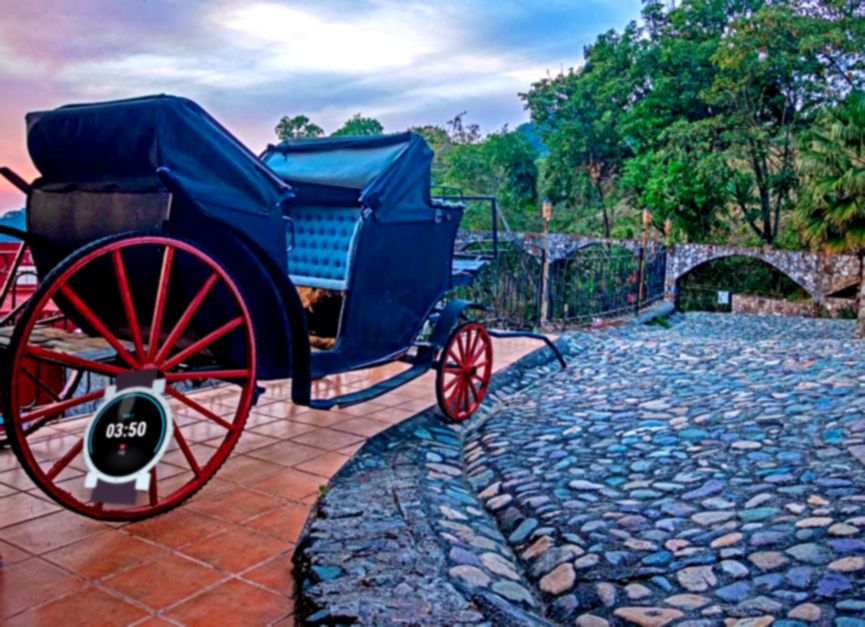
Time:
h=3 m=50
